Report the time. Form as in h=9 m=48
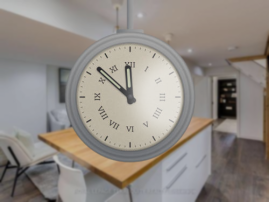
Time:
h=11 m=52
